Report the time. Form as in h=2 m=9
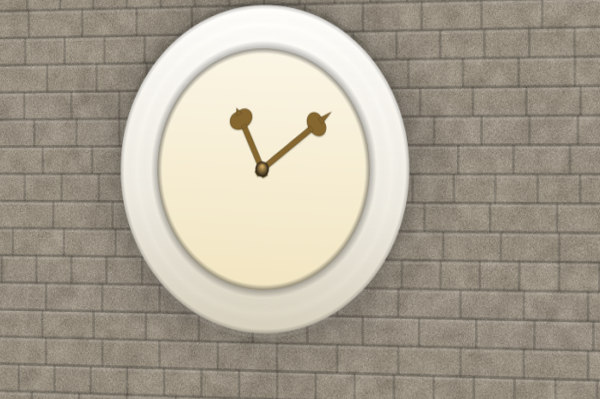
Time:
h=11 m=9
